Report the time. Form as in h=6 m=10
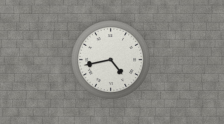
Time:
h=4 m=43
